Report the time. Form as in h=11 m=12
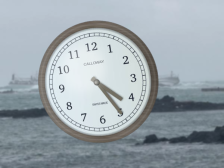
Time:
h=4 m=25
